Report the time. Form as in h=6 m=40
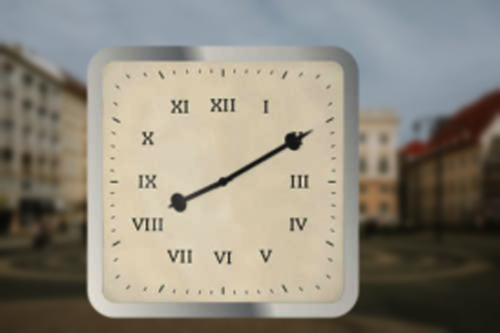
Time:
h=8 m=10
